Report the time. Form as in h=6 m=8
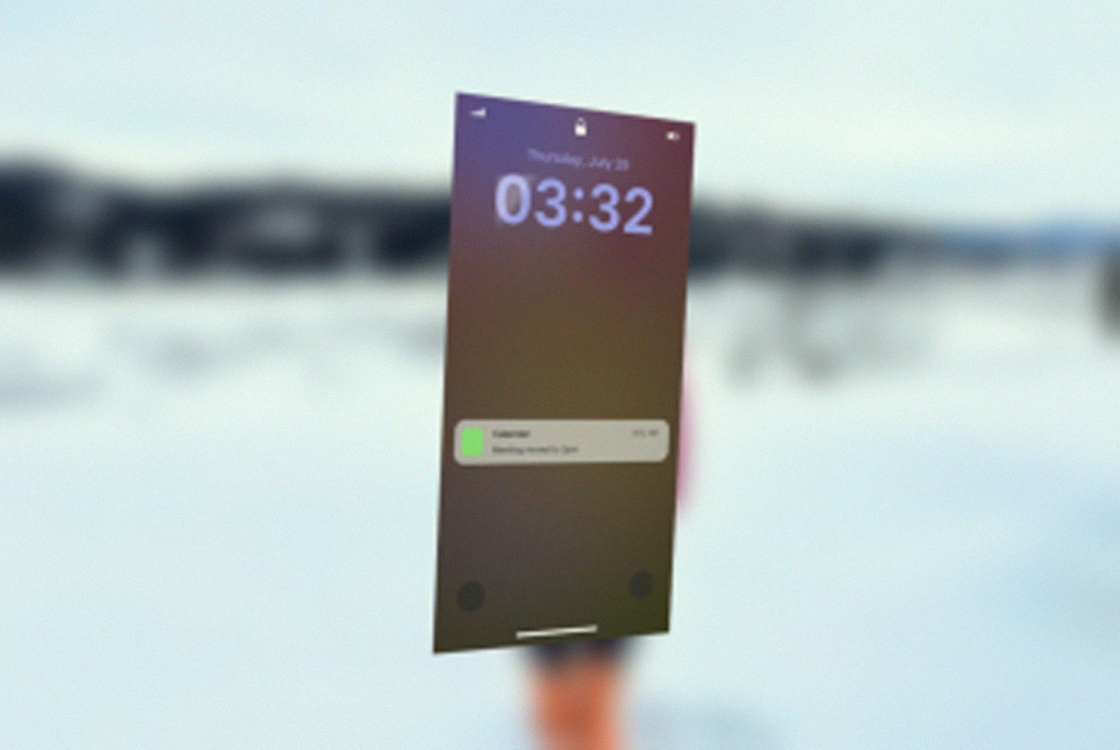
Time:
h=3 m=32
